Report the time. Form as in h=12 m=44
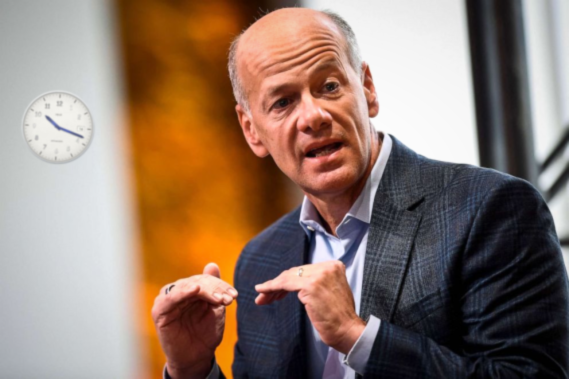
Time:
h=10 m=18
